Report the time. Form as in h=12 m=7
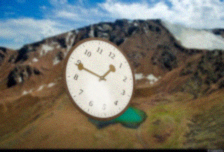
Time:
h=12 m=44
